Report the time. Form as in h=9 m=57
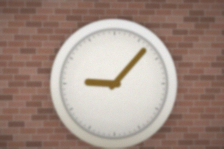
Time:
h=9 m=7
